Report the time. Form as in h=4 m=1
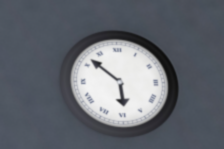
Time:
h=5 m=52
